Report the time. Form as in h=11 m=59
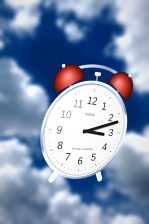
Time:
h=3 m=12
